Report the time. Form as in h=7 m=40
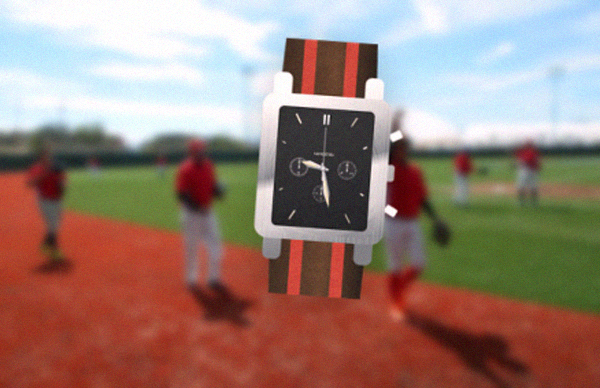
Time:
h=9 m=28
